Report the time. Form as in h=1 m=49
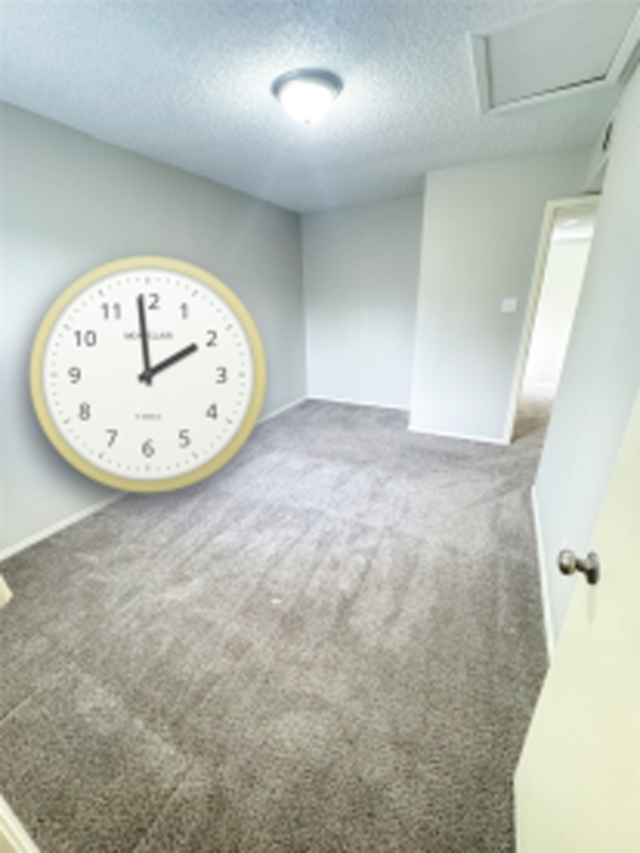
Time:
h=1 m=59
